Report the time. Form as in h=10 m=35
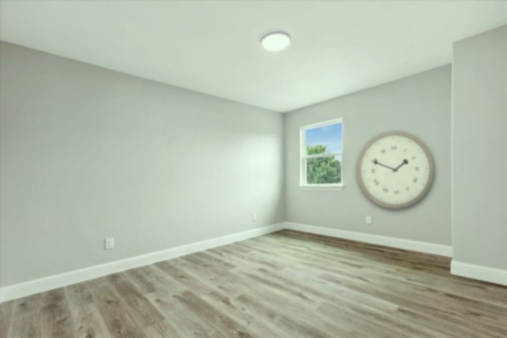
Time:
h=1 m=49
